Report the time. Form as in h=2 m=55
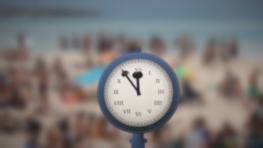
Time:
h=11 m=54
